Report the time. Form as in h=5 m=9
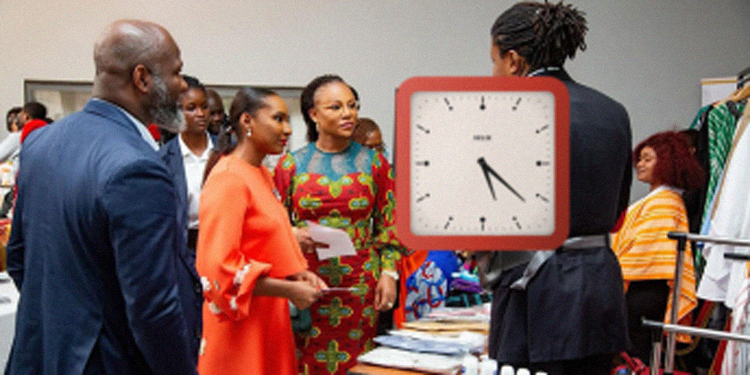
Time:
h=5 m=22
